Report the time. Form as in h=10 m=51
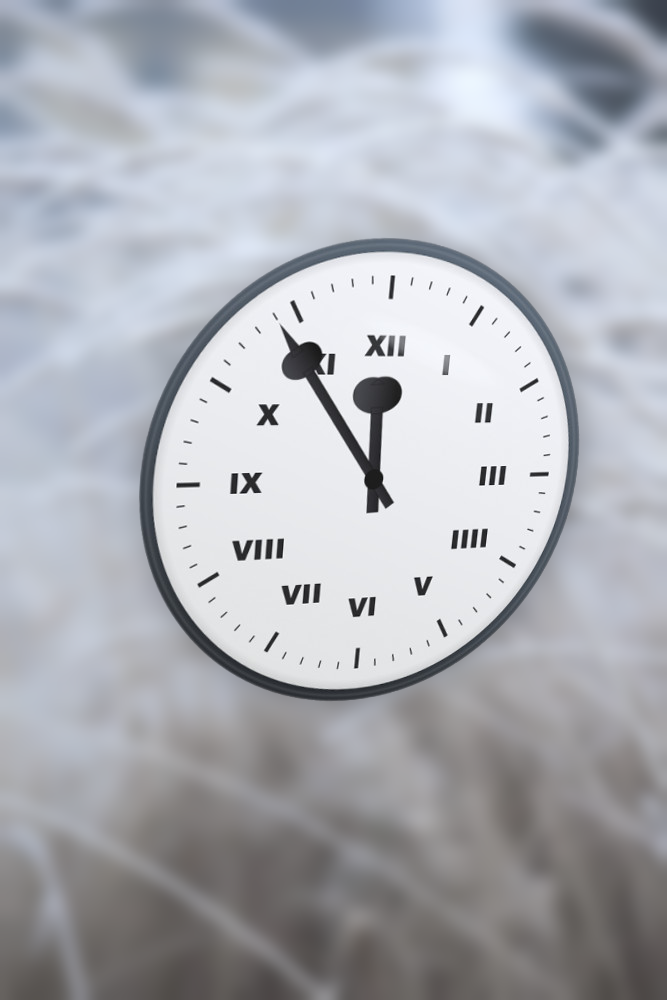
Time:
h=11 m=54
